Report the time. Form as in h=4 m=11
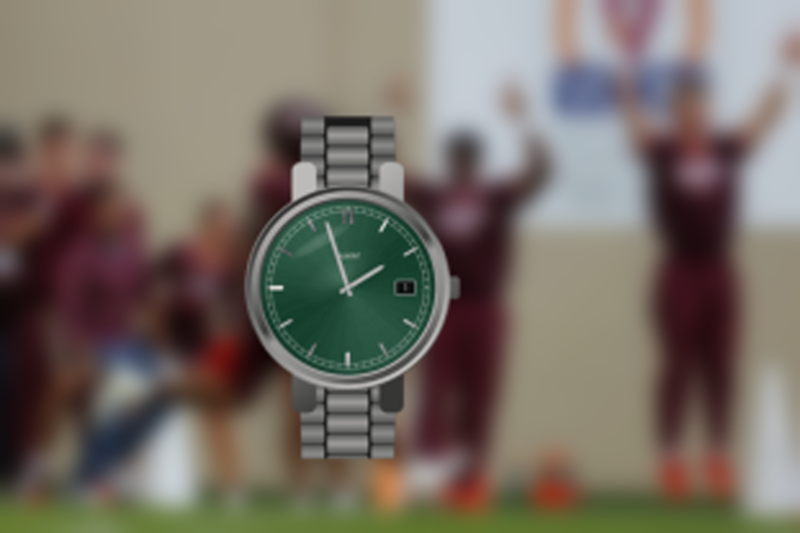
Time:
h=1 m=57
